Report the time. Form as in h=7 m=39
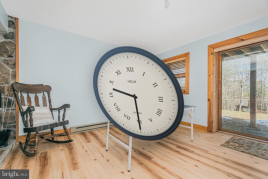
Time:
h=9 m=30
